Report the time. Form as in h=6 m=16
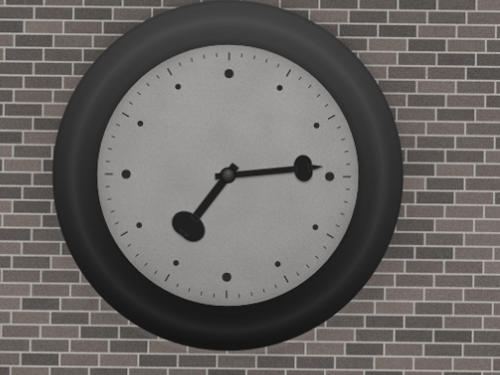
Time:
h=7 m=14
